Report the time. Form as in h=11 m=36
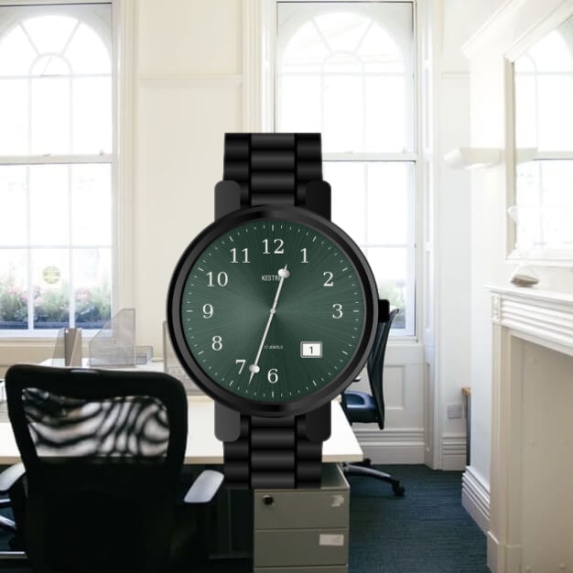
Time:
h=12 m=33
